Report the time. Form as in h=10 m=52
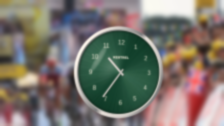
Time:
h=10 m=36
